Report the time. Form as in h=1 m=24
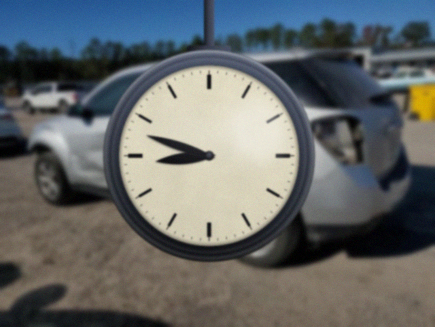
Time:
h=8 m=48
